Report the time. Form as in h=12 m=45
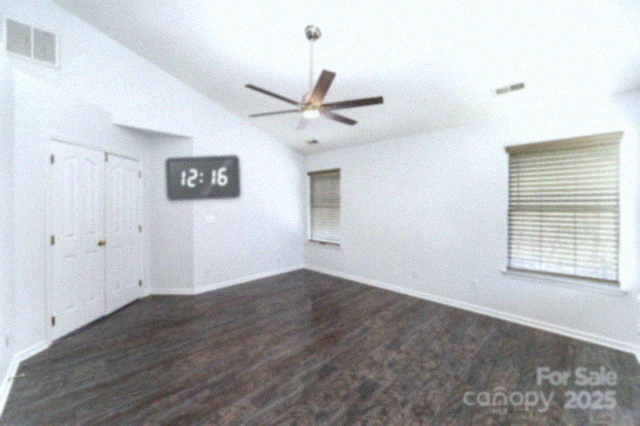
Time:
h=12 m=16
